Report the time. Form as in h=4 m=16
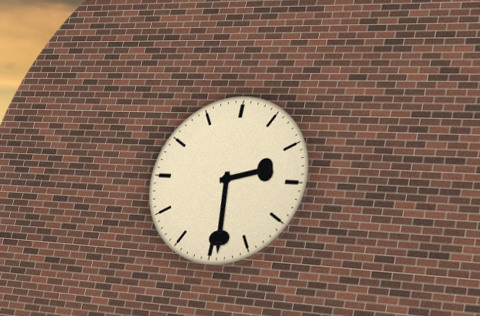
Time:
h=2 m=29
